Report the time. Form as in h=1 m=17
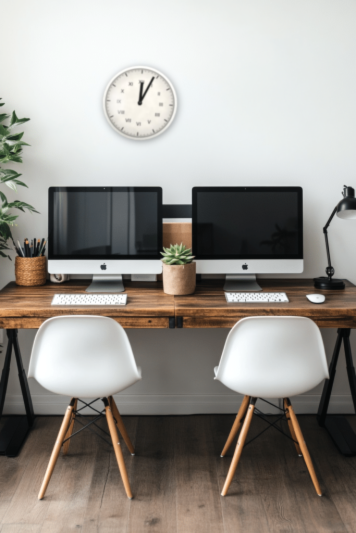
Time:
h=12 m=4
